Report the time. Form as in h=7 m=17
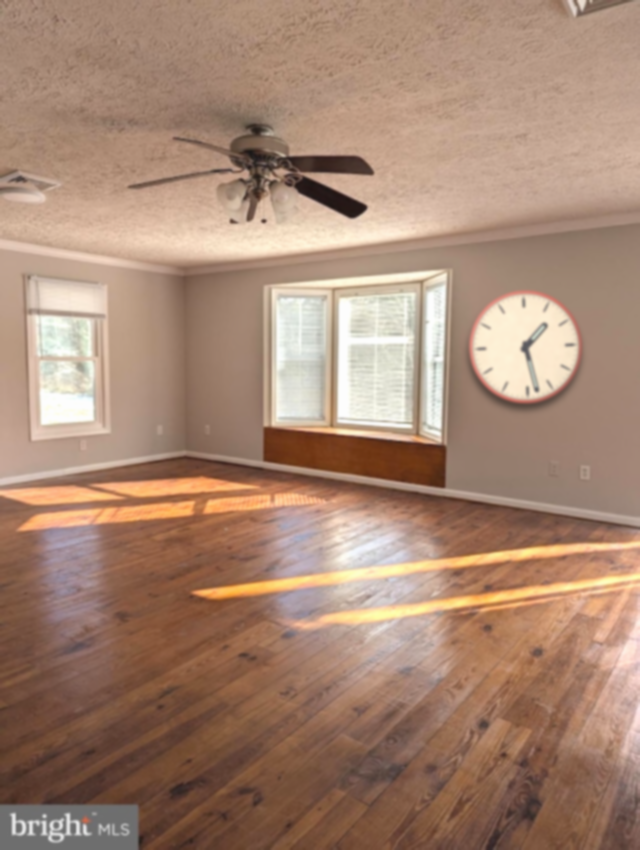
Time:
h=1 m=28
